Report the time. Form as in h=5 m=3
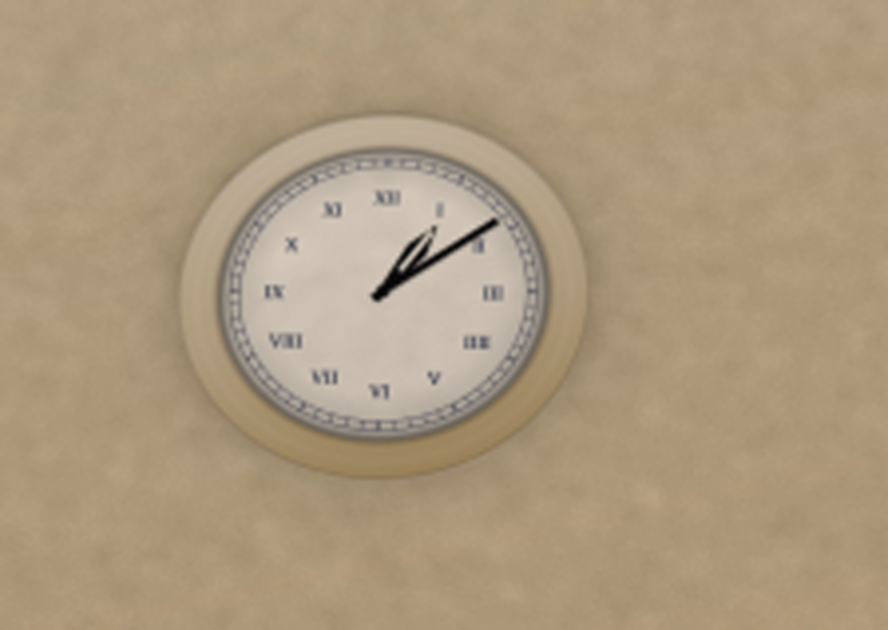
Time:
h=1 m=9
